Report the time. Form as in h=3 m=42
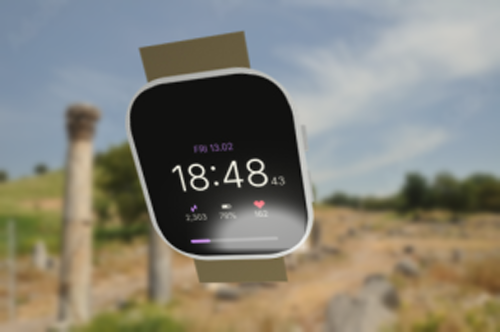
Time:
h=18 m=48
